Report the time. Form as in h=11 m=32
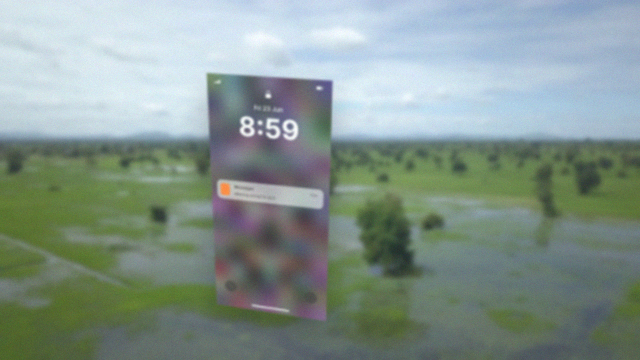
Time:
h=8 m=59
